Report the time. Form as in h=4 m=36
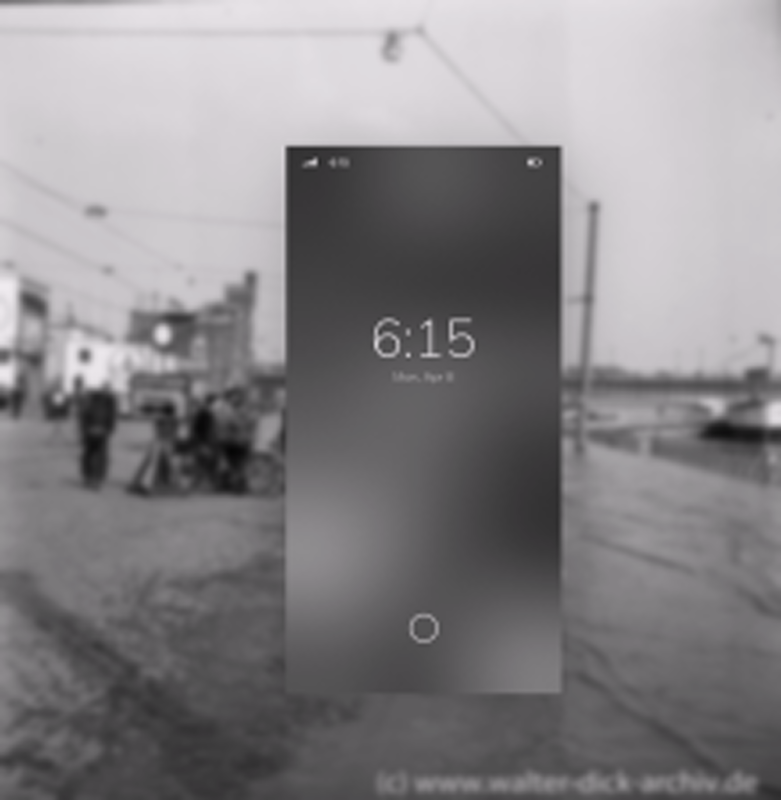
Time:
h=6 m=15
